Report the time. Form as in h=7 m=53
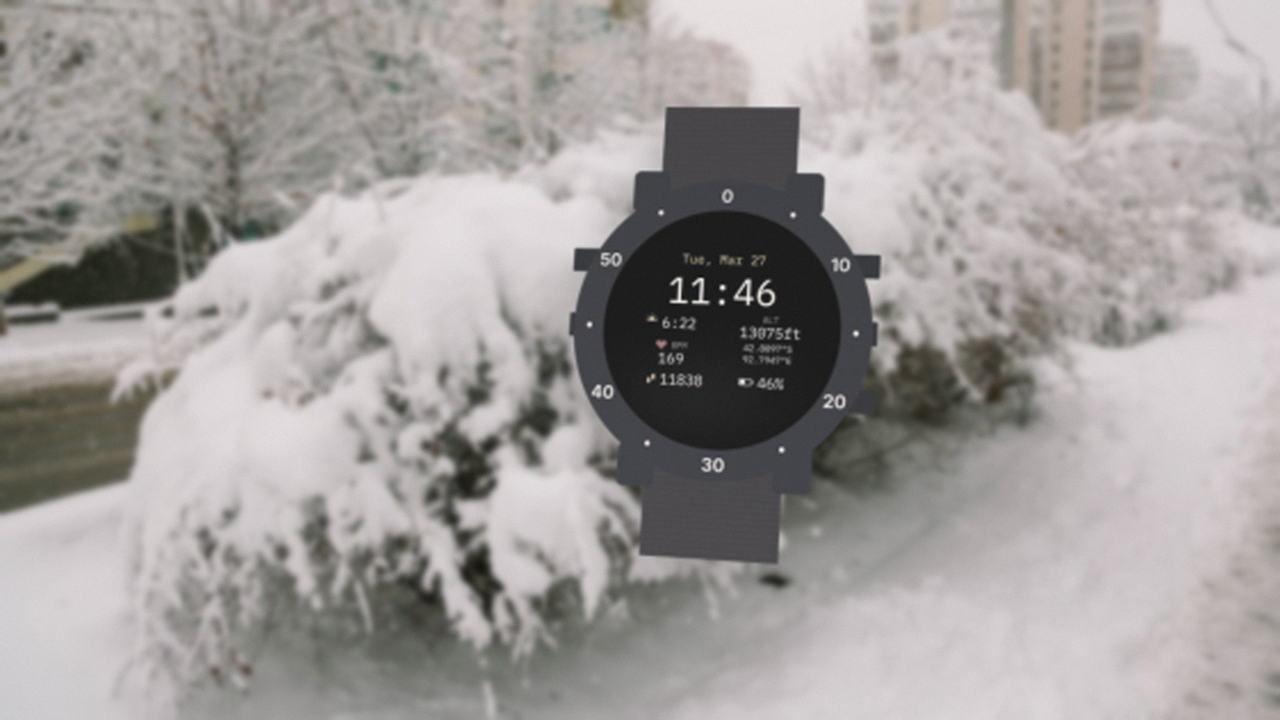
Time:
h=11 m=46
